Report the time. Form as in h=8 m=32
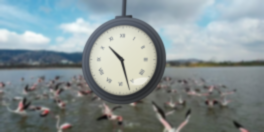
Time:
h=10 m=27
